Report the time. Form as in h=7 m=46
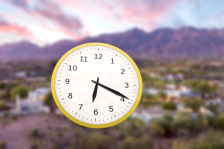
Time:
h=6 m=19
